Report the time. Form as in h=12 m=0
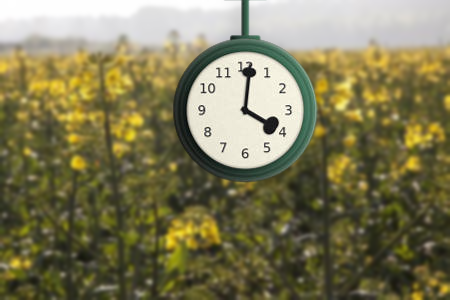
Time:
h=4 m=1
